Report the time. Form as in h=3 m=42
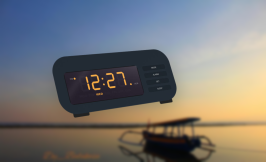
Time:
h=12 m=27
